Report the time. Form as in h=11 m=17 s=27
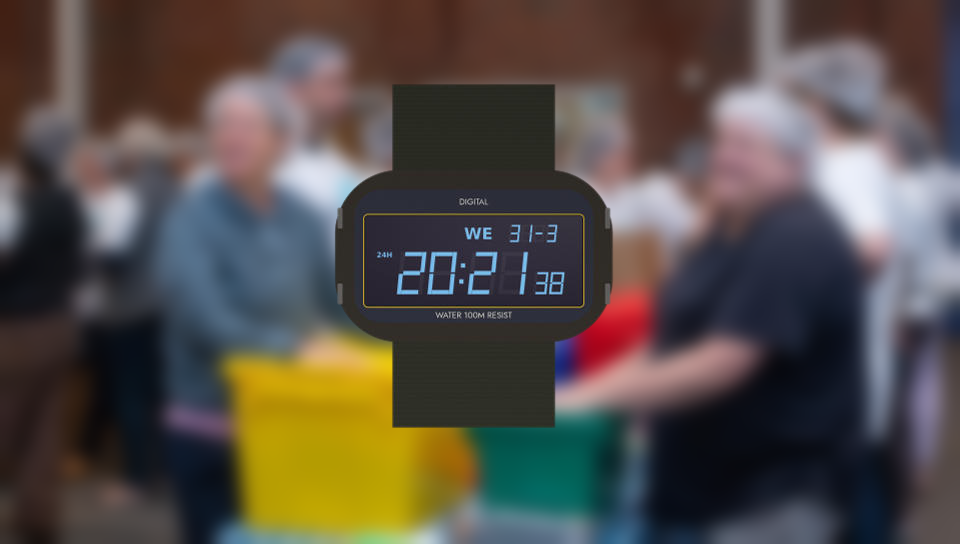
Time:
h=20 m=21 s=38
